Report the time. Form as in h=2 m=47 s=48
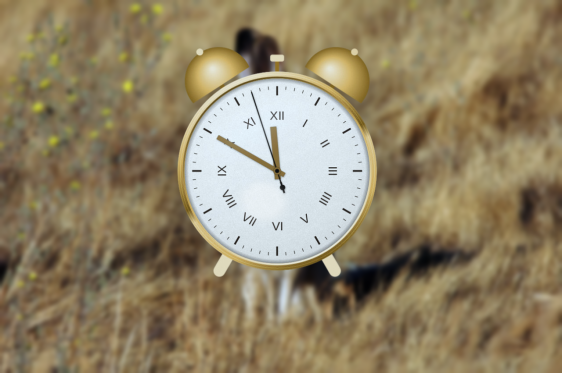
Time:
h=11 m=49 s=57
